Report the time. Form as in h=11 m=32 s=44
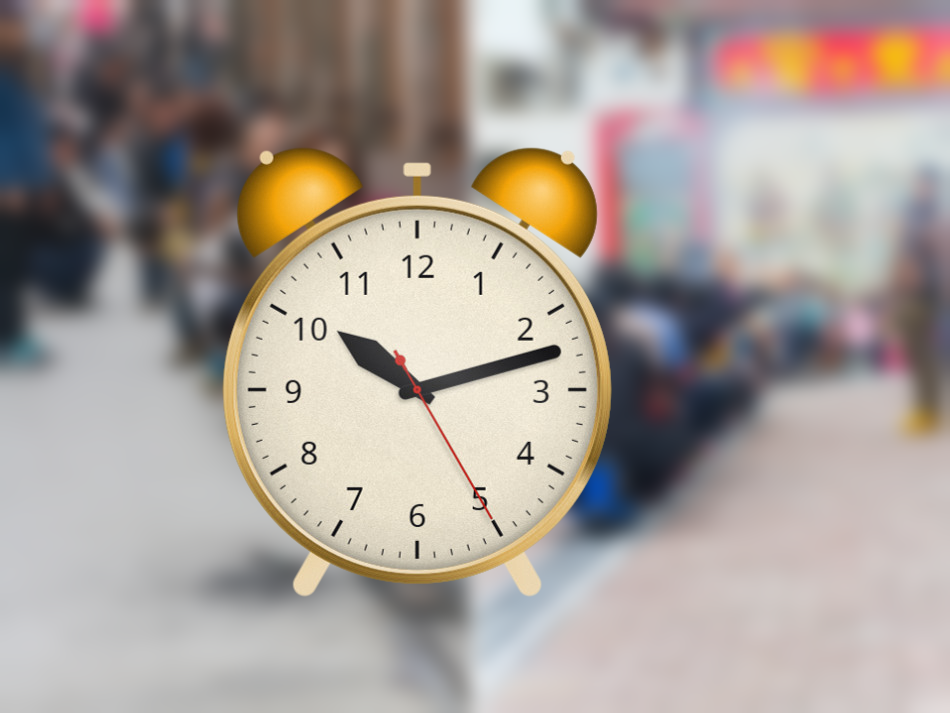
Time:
h=10 m=12 s=25
